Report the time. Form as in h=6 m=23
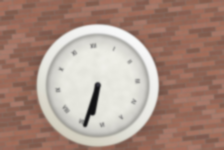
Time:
h=6 m=34
